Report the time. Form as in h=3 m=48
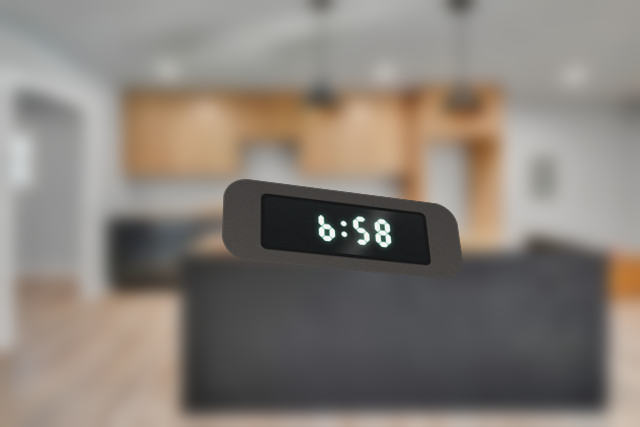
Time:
h=6 m=58
